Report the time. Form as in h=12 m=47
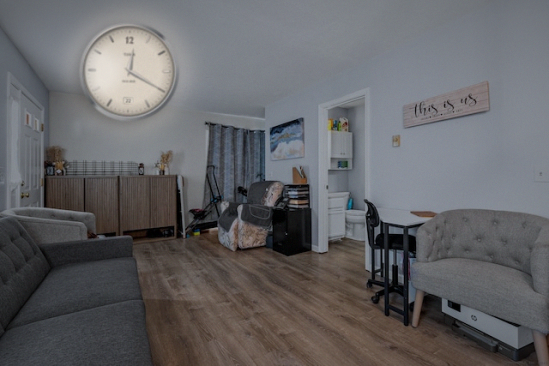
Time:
h=12 m=20
